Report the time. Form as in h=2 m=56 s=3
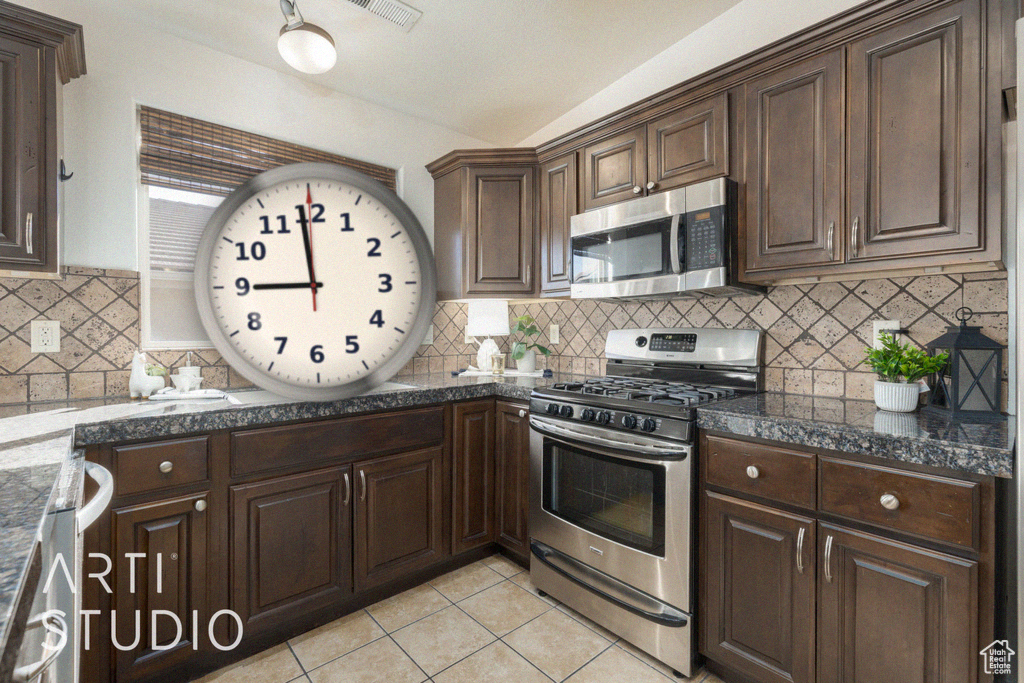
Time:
h=8 m=59 s=0
